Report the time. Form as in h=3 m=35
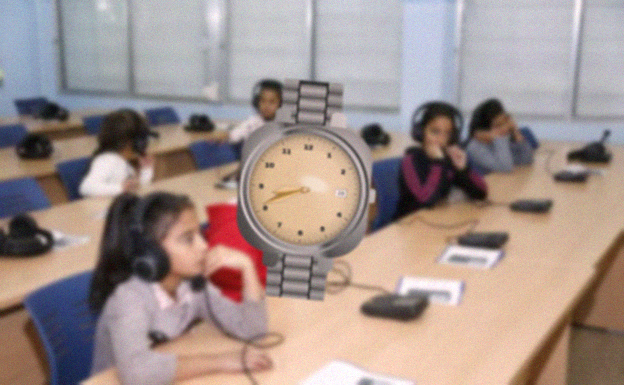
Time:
h=8 m=41
